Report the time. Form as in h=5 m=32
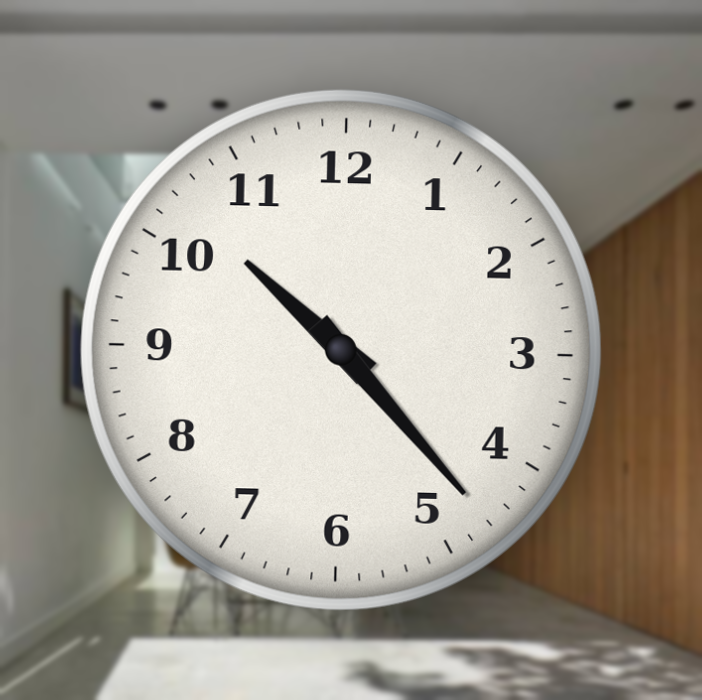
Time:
h=10 m=23
